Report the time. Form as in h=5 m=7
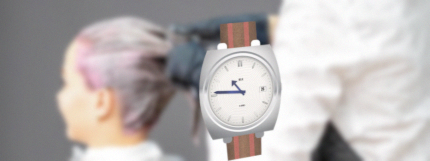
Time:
h=10 m=46
